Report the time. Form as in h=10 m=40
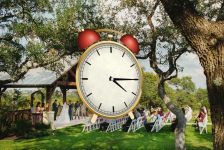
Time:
h=4 m=15
